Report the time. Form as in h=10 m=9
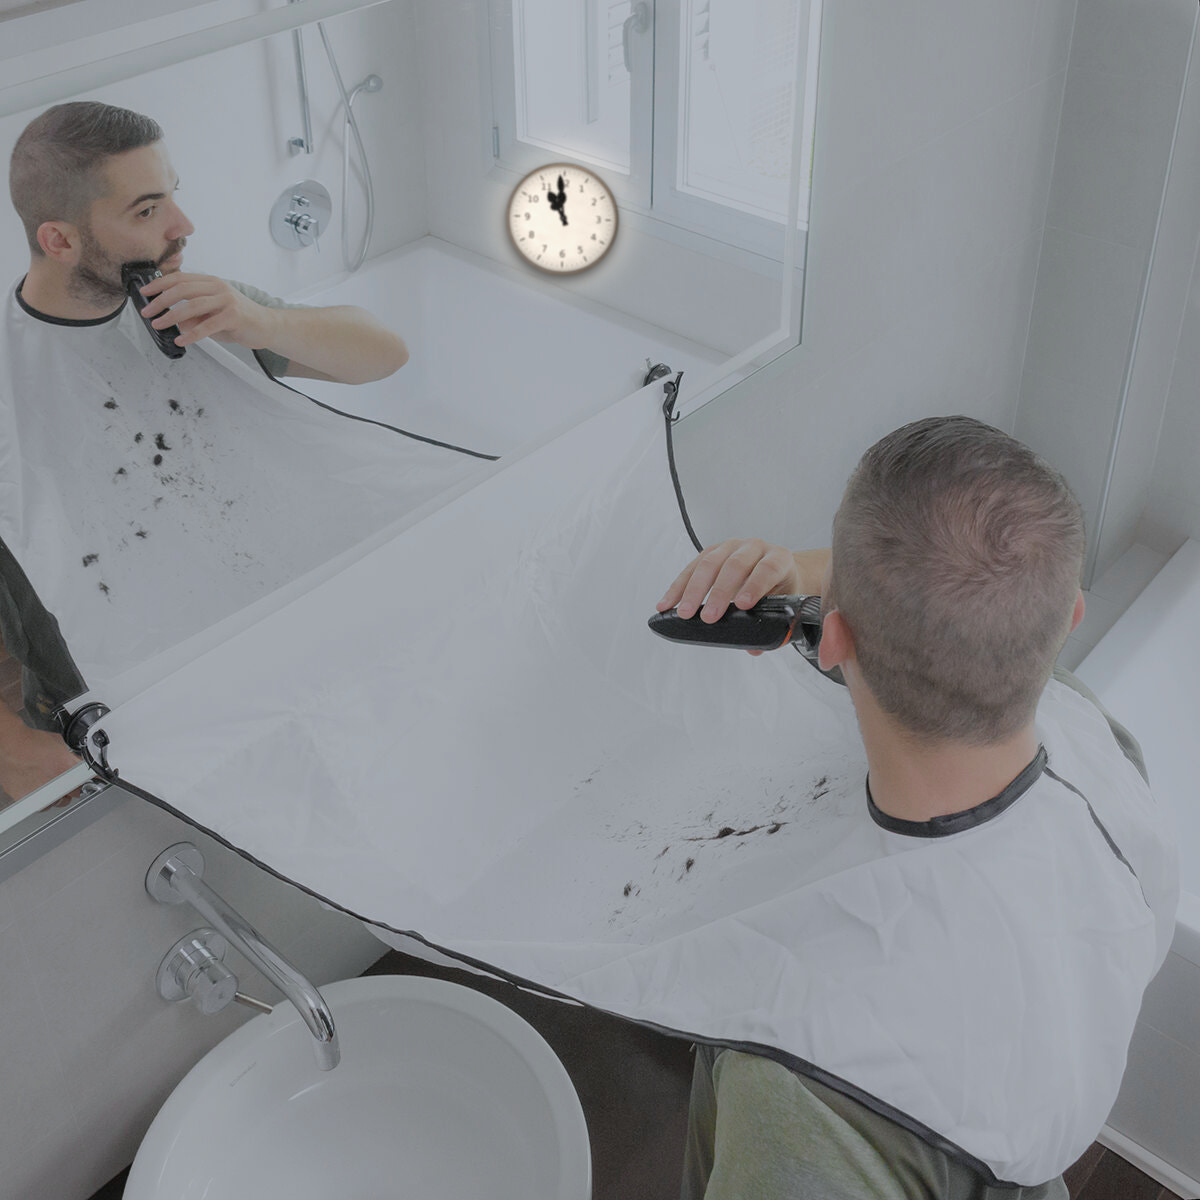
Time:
h=10 m=59
